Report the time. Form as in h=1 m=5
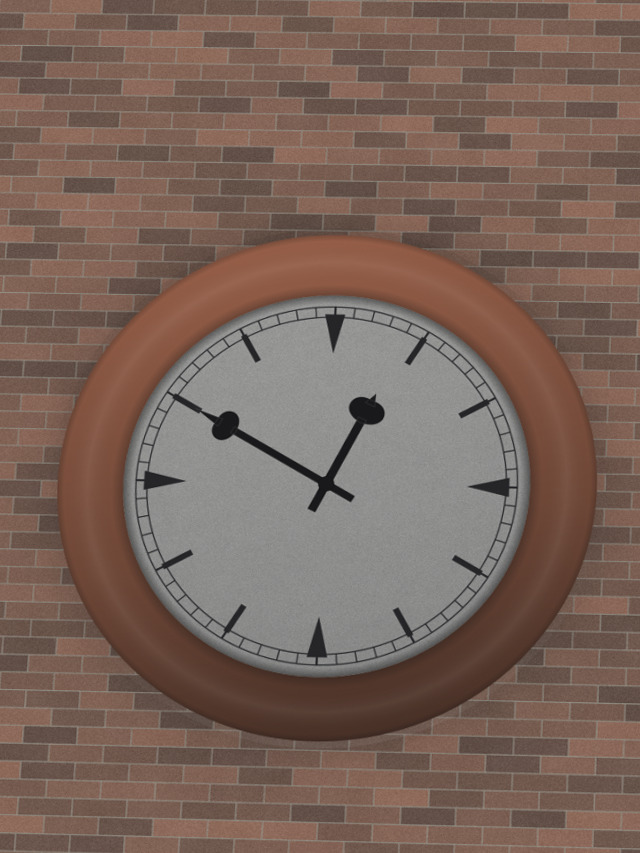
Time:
h=12 m=50
